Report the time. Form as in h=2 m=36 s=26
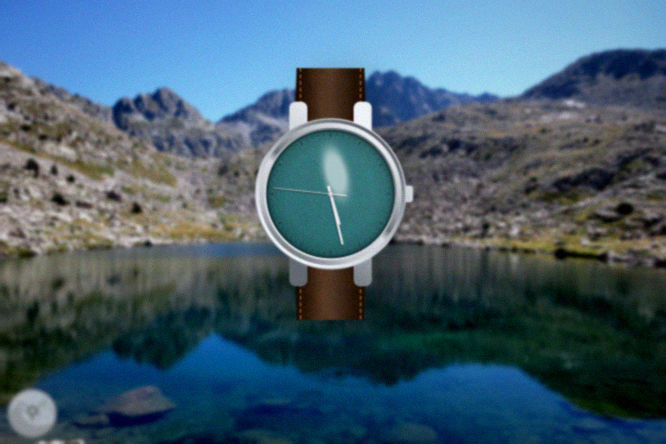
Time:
h=5 m=27 s=46
